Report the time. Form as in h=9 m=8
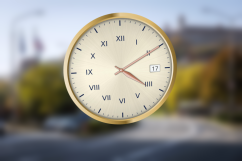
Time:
h=4 m=10
